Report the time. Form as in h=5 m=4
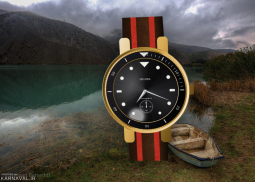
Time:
h=7 m=19
